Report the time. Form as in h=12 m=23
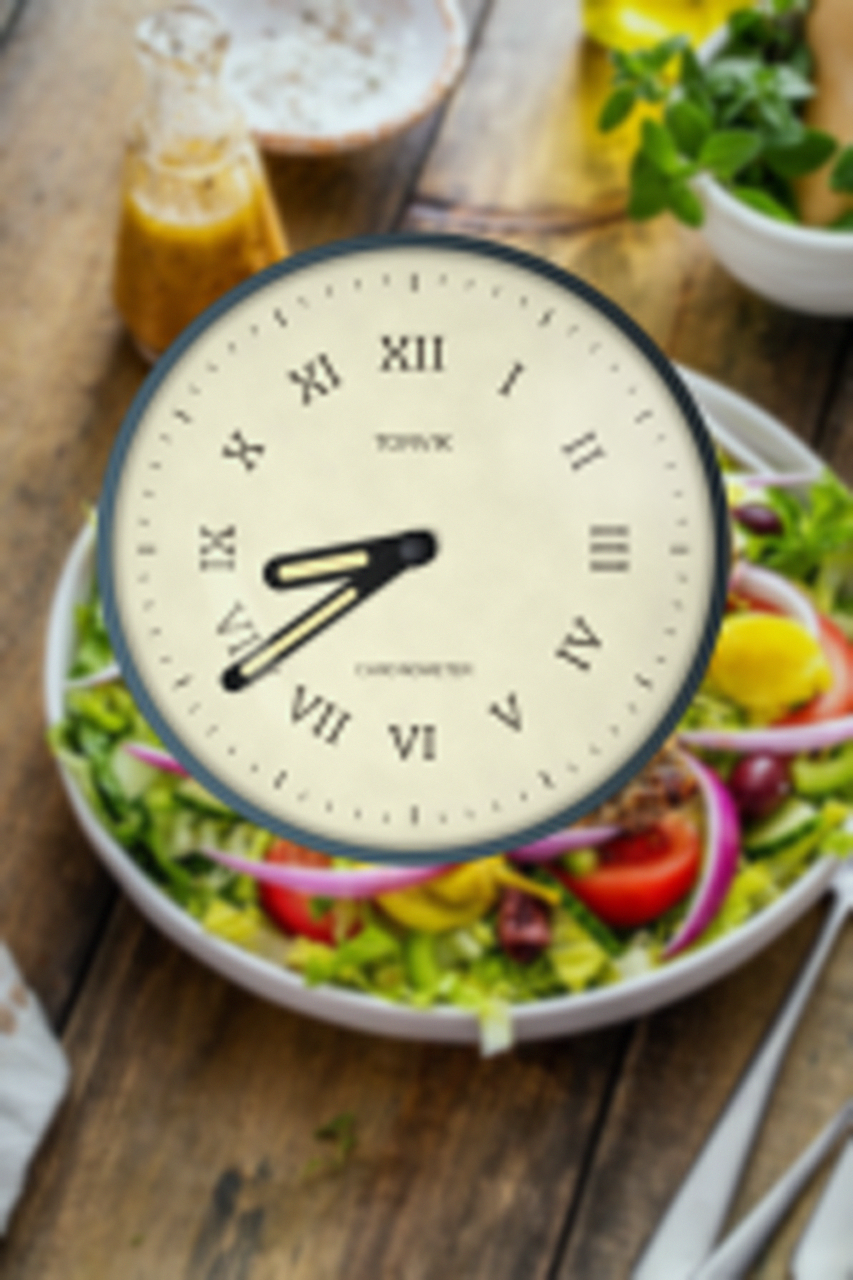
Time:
h=8 m=39
